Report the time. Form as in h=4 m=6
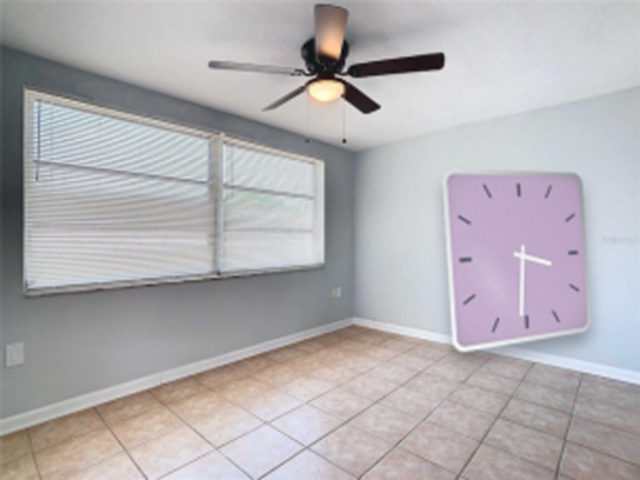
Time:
h=3 m=31
